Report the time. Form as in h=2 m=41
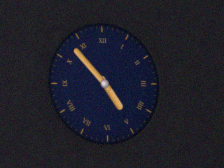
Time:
h=4 m=53
